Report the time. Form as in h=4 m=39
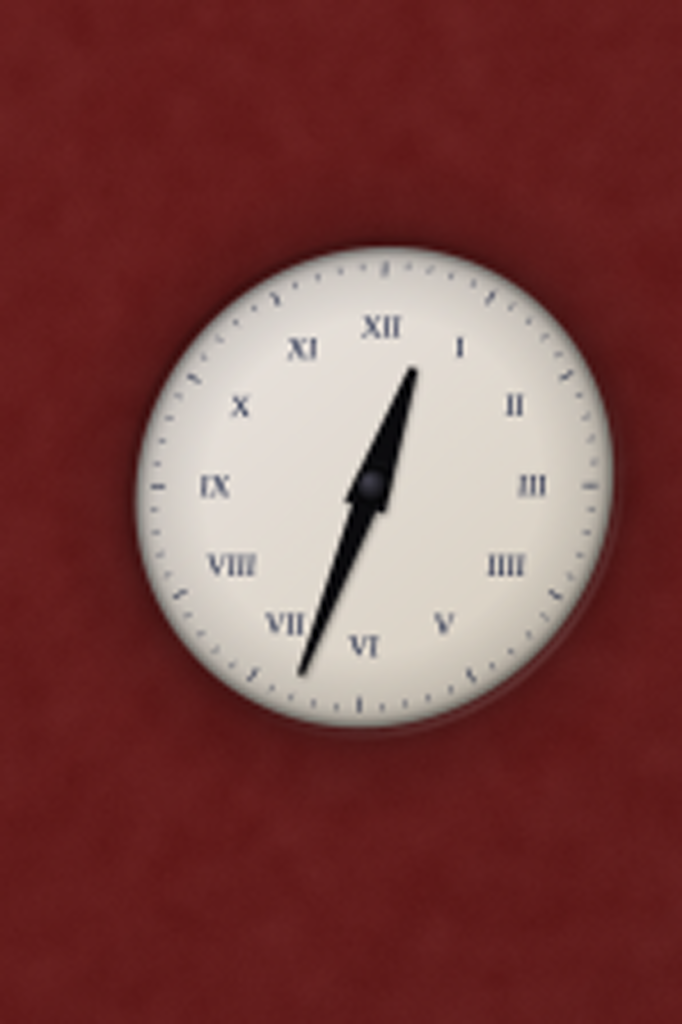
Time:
h=12 m=33
